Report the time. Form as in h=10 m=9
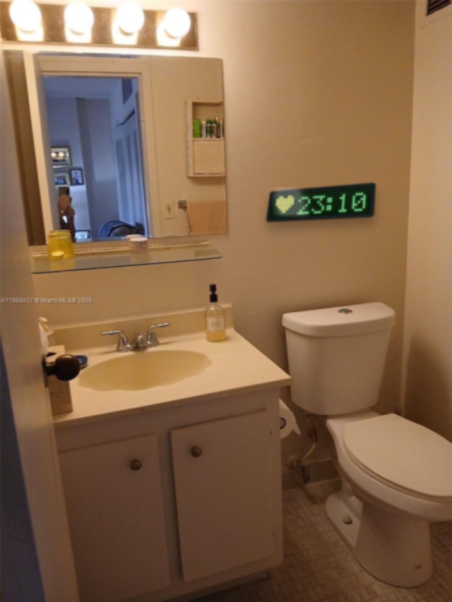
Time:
h=23 m=10
